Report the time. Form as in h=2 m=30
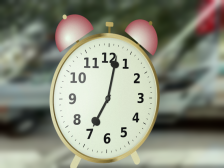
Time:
h=7 m=2
